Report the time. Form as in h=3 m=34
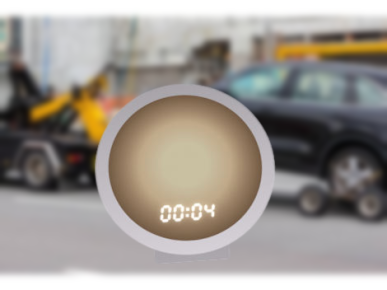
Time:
h=0 m=4
